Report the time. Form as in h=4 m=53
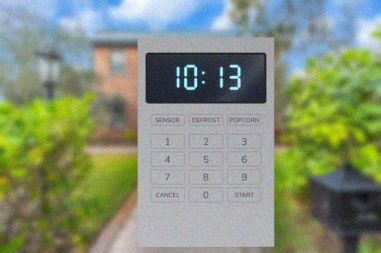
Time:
h=10 m=13
